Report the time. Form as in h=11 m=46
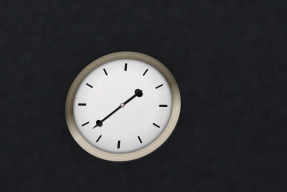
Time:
h=1 m=38
